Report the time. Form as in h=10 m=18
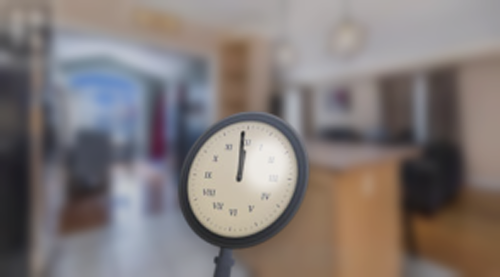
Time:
h=11 m=59
